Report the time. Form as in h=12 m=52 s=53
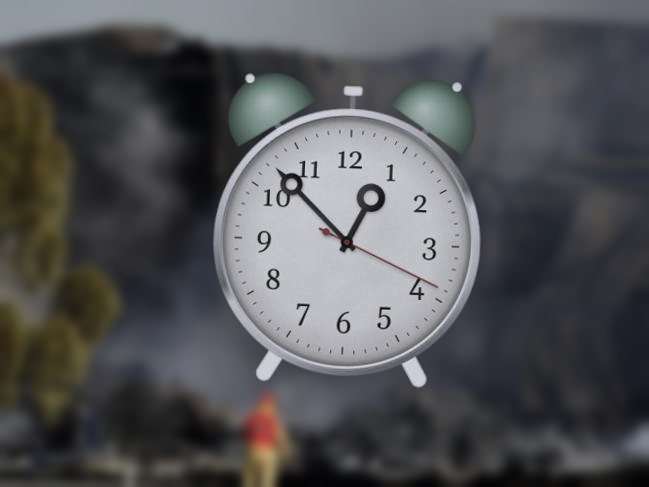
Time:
h=12 m=52 s=19
